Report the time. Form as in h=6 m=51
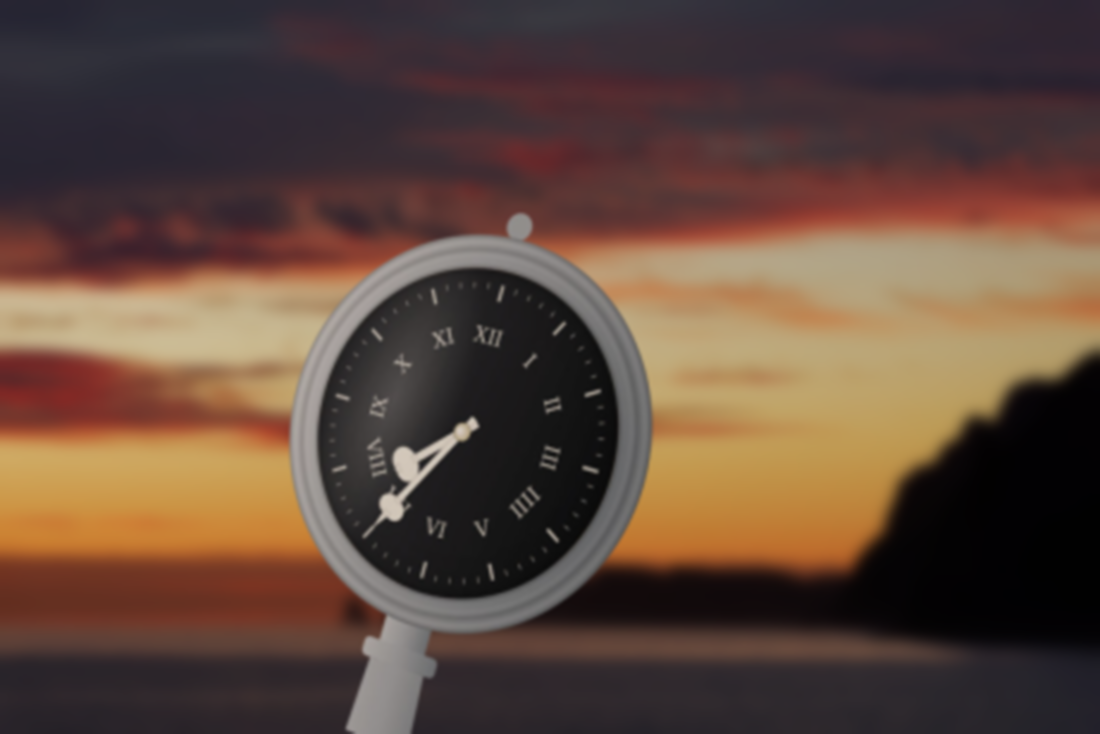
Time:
h=7 m=35
